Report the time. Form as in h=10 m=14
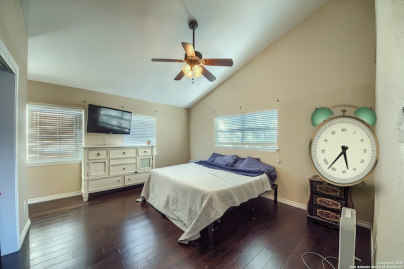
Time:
h=5 m=37
